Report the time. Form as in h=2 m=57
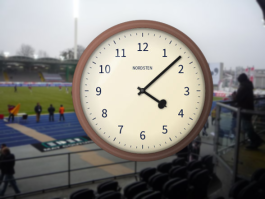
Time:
h=4 m=8
